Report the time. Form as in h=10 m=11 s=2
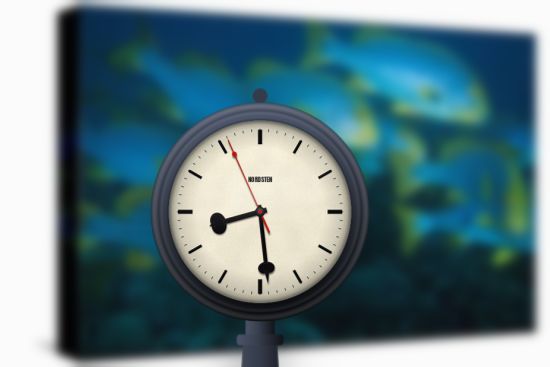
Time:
h=8 m=28 s=56
